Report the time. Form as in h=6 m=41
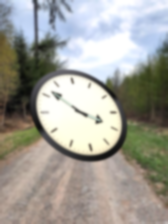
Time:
h=3 m=52
